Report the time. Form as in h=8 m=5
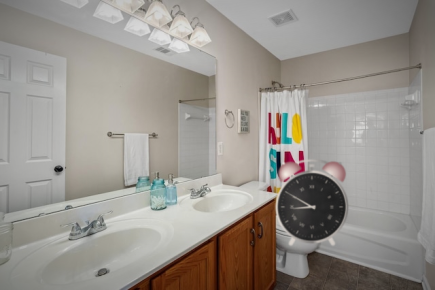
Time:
h=8 m=50
